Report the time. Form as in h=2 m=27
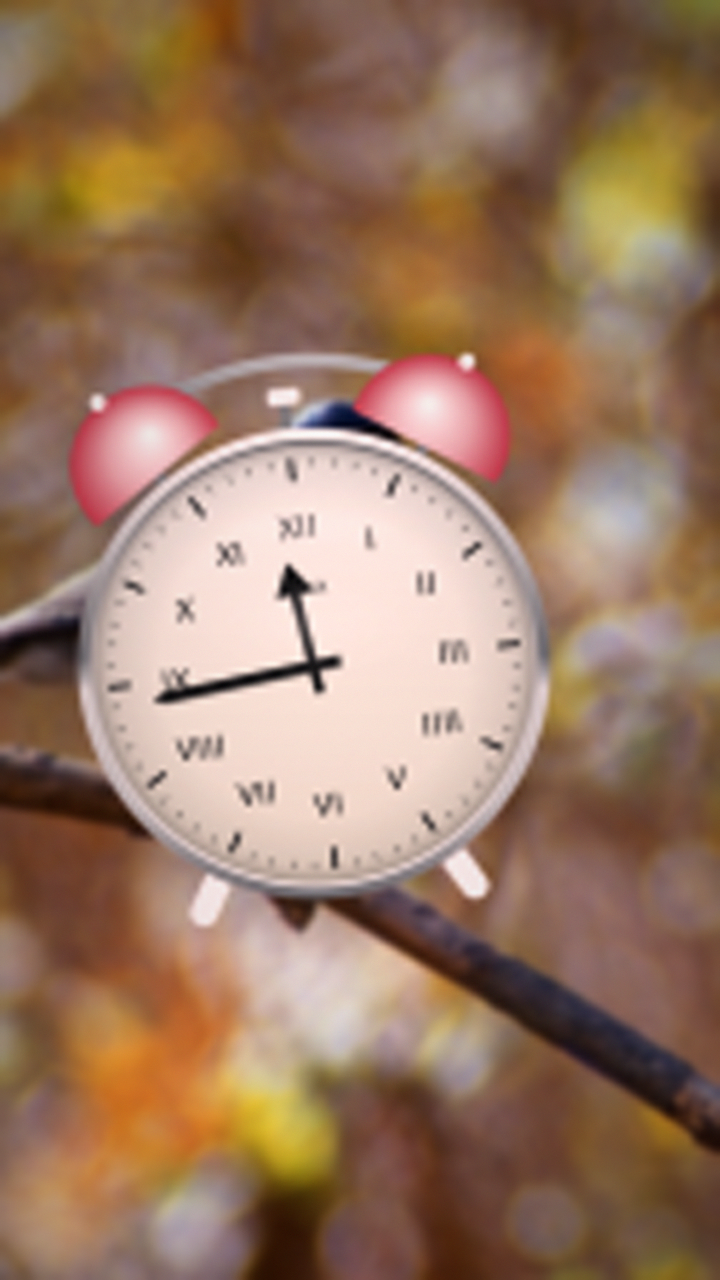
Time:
h=11 m=44
